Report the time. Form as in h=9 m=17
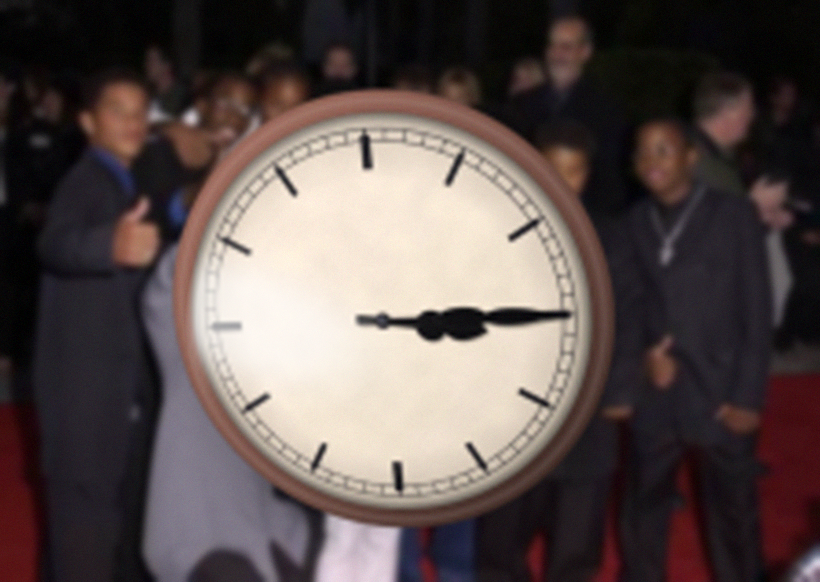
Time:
h=3 m=15
